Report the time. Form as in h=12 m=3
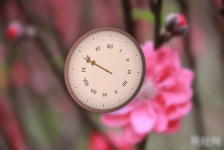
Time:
h=9 m=49
